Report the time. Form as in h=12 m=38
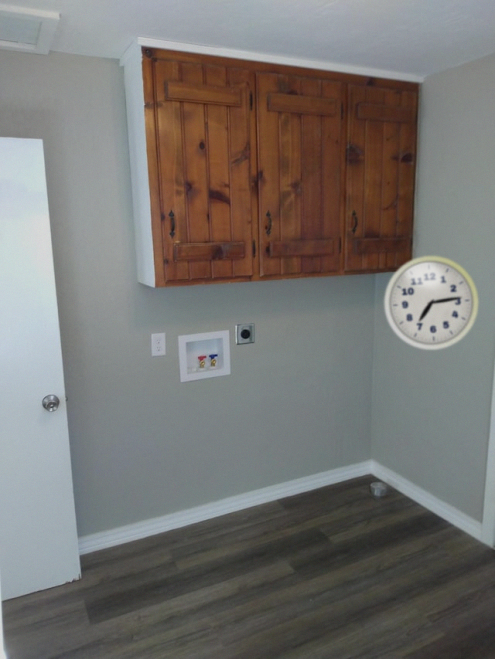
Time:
h=7 m=14
